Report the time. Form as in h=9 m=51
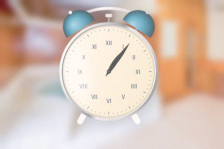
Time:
h=1 m=6
